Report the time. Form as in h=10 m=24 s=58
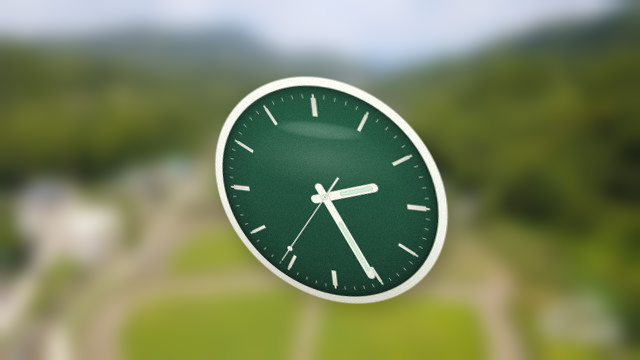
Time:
h=2 m=25 s=36
